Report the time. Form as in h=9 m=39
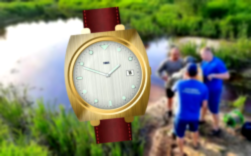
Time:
h=1 m=49
